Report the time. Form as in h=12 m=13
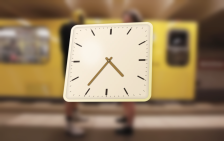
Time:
h=4 m=36
